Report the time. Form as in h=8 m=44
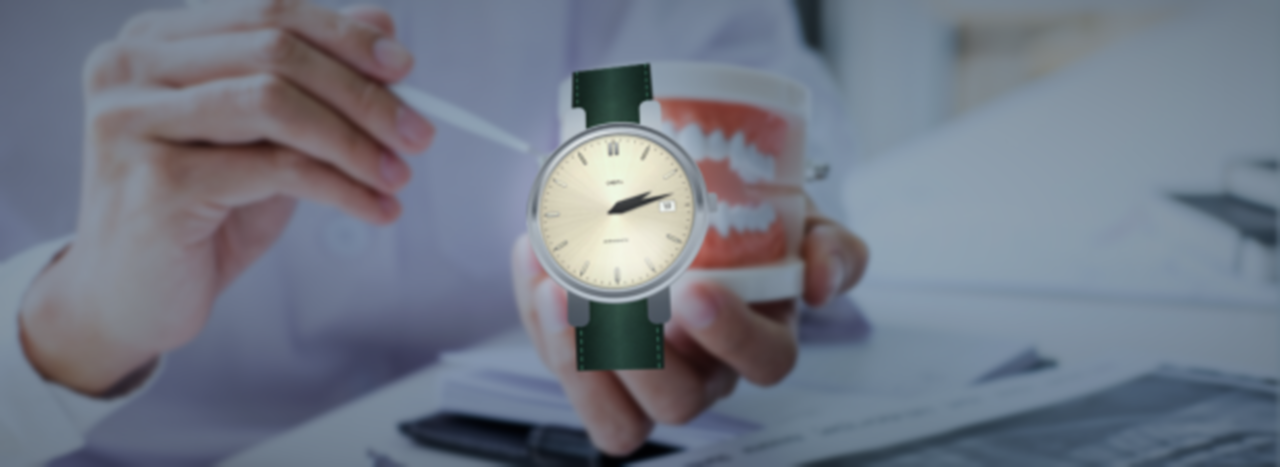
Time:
h=2 m=13
